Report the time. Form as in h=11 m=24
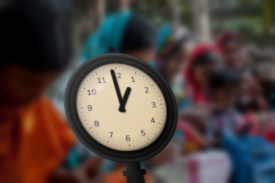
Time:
h=12 m=59
